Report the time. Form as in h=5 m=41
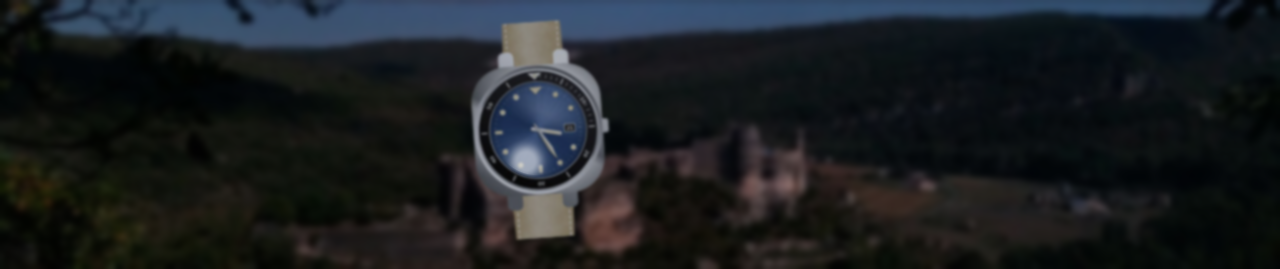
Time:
h=3 m=25
